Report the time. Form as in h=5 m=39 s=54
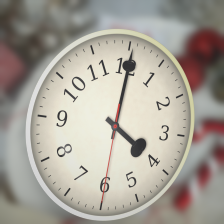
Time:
h=4 m=0 s=30
